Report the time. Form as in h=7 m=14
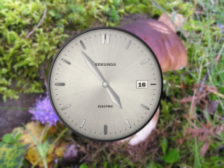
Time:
h=4 m=54
